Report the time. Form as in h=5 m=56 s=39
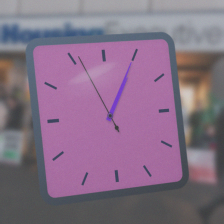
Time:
h=1 m=4 s=56
